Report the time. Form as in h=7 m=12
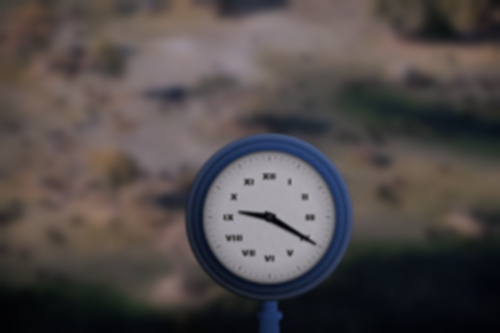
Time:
h=9 m=20
